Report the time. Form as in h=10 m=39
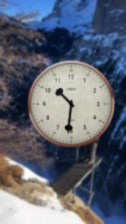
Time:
h=10 m=31
